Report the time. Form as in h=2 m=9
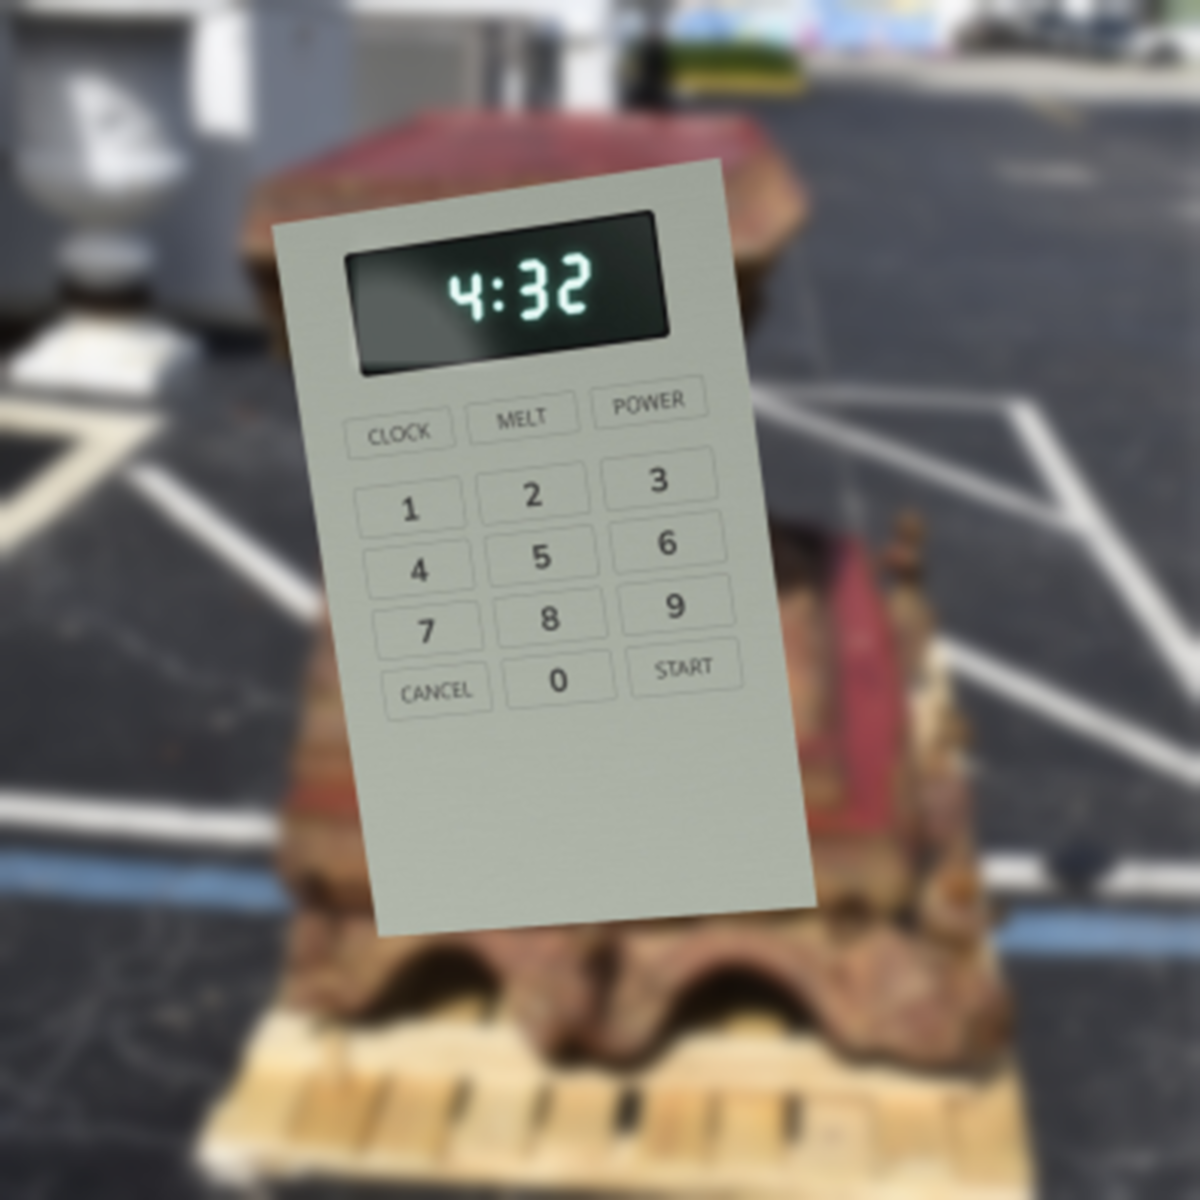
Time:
h=4 m=32
